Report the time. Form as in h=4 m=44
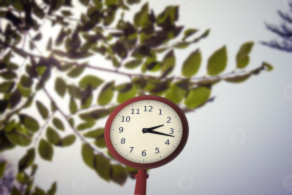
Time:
h=2 m=17
